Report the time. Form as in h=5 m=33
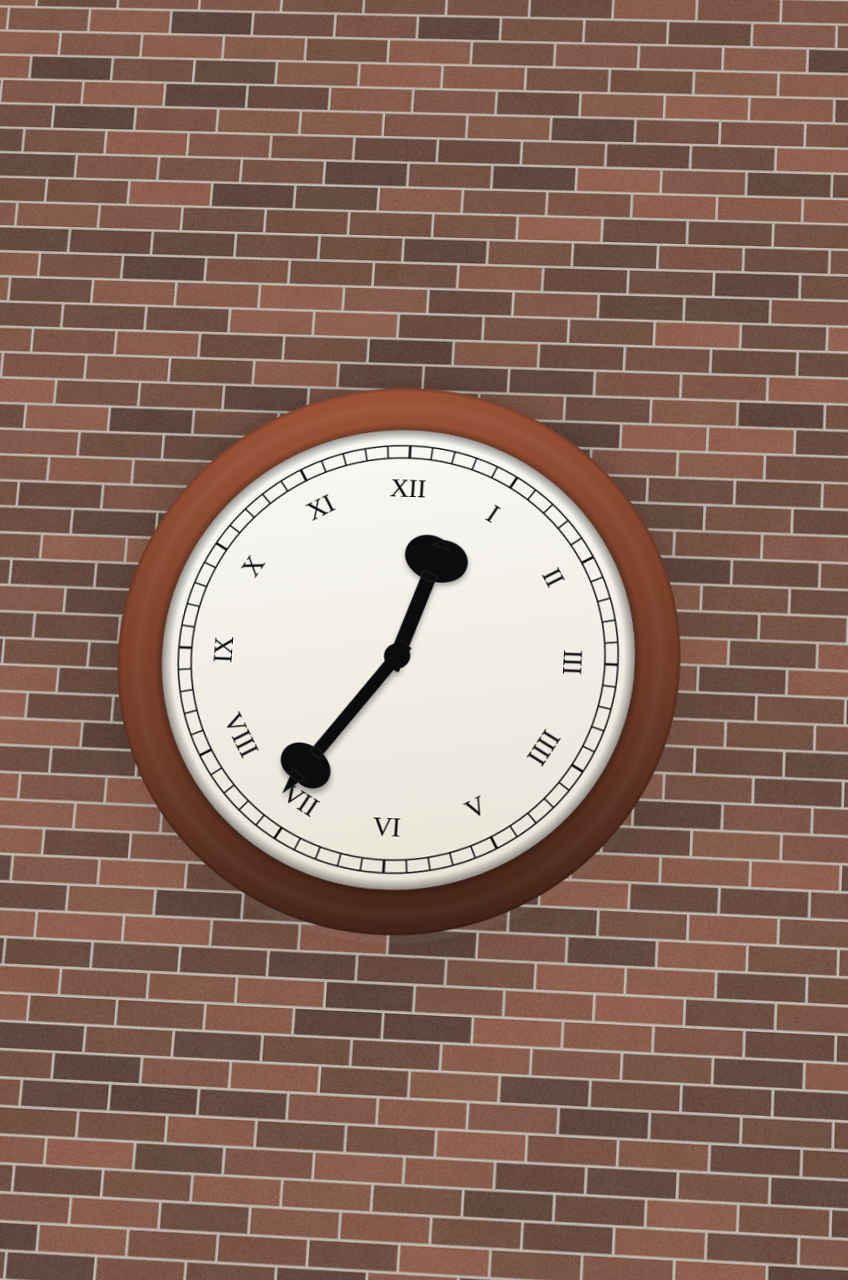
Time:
h=12 m=36
